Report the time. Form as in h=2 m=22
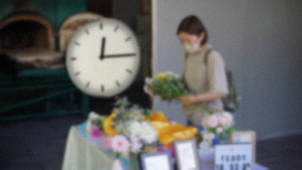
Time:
h=12 m=15
